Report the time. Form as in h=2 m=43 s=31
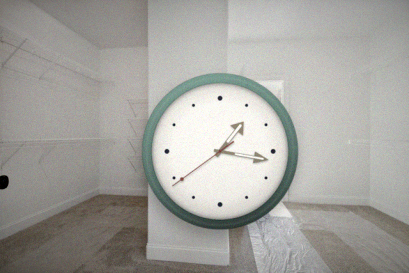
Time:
h=1 m=16 s=39
